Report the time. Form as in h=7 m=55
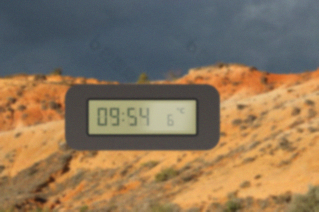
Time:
h=9 m=54
